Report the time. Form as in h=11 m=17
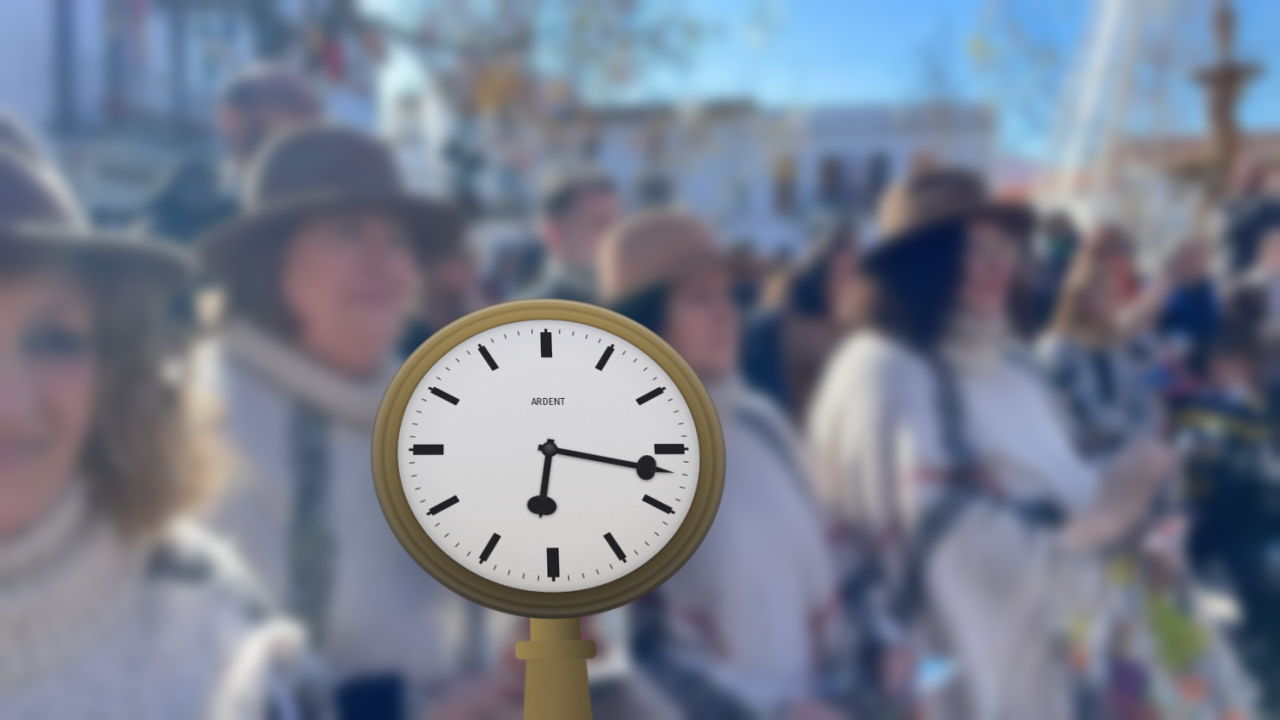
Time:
h=6 m=17
